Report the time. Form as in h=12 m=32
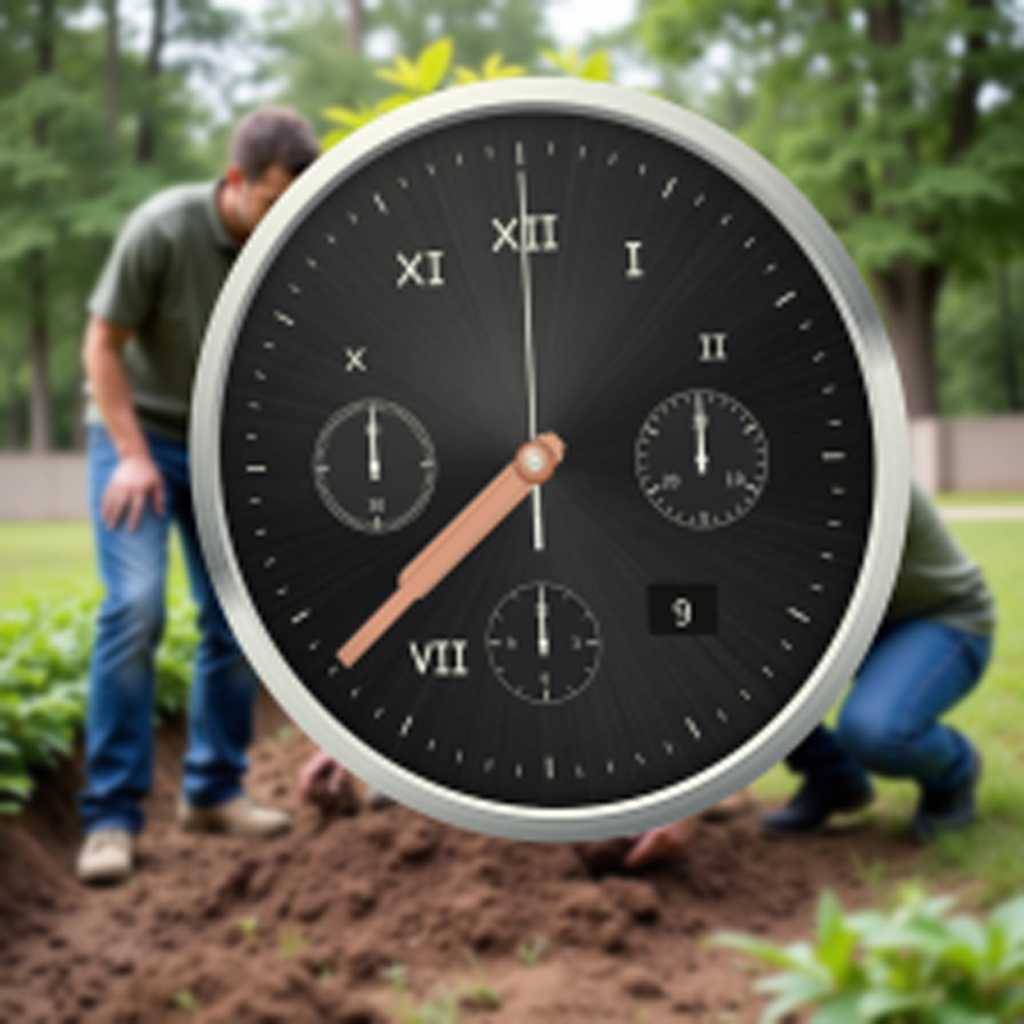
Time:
h=7 m=38
